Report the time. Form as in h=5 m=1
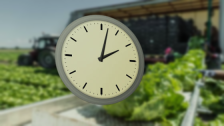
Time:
h=2 m=2
